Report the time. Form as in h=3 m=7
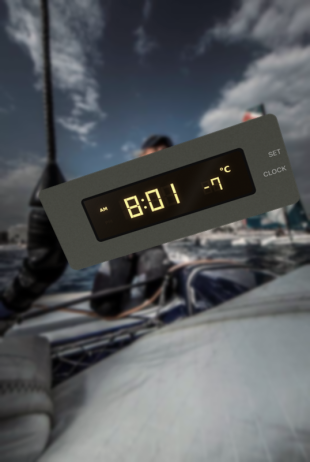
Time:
h=8 m=1
